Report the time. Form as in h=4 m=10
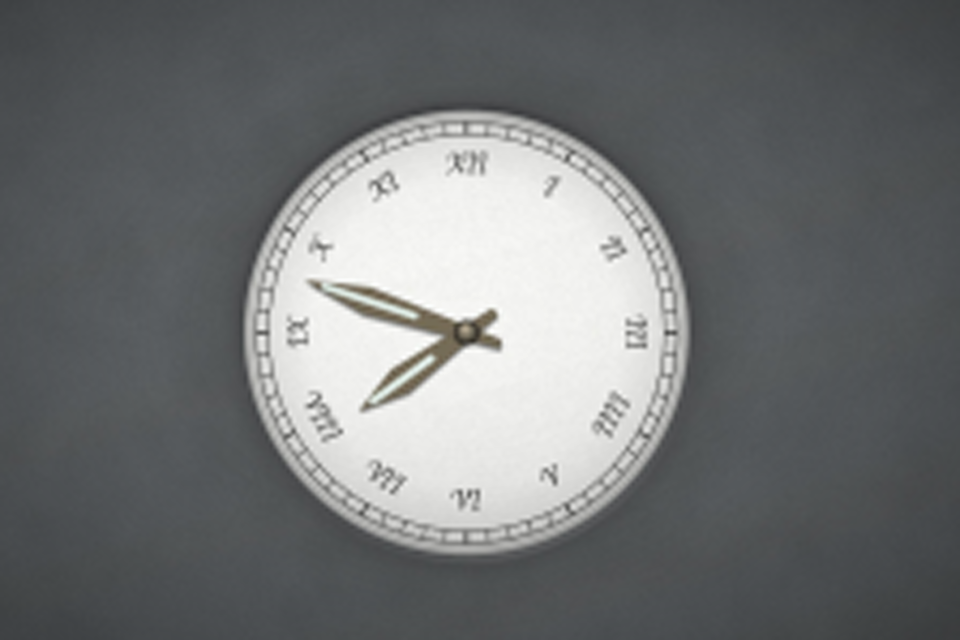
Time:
h=7 m=48
